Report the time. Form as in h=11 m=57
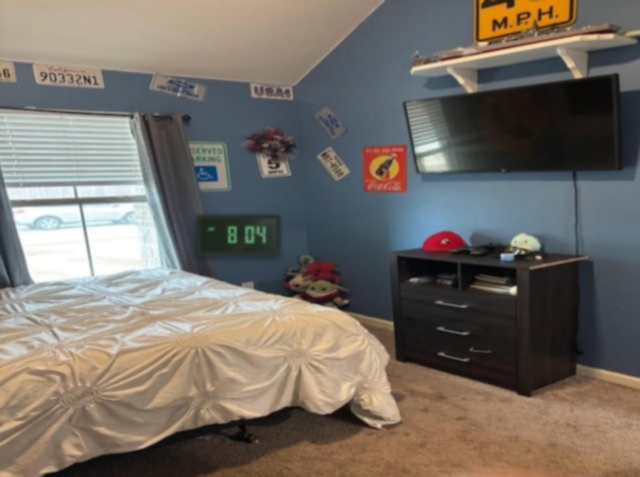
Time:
h=8 m=4
